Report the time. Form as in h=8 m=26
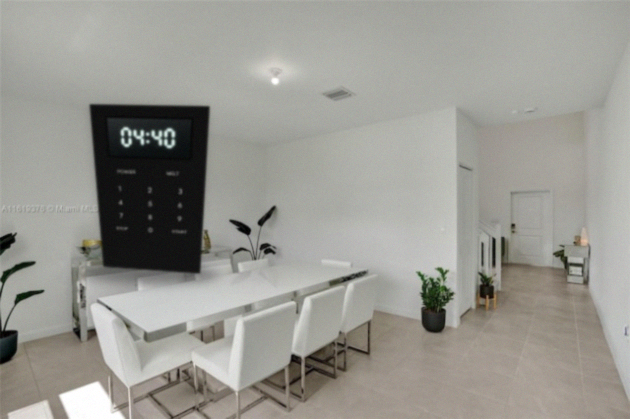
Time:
h=4 m=40
